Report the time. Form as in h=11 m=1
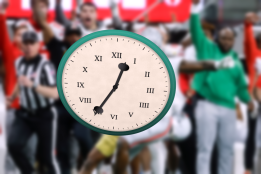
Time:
h=12 m=35
